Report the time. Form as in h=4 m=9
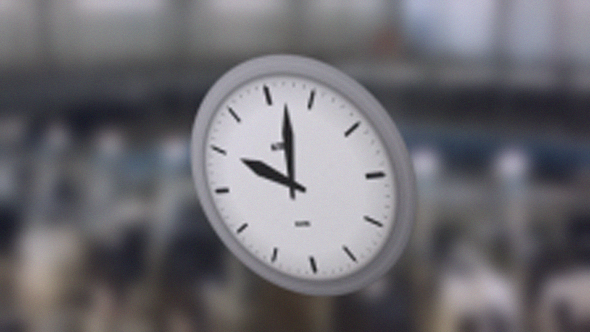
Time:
h=10 m=2
